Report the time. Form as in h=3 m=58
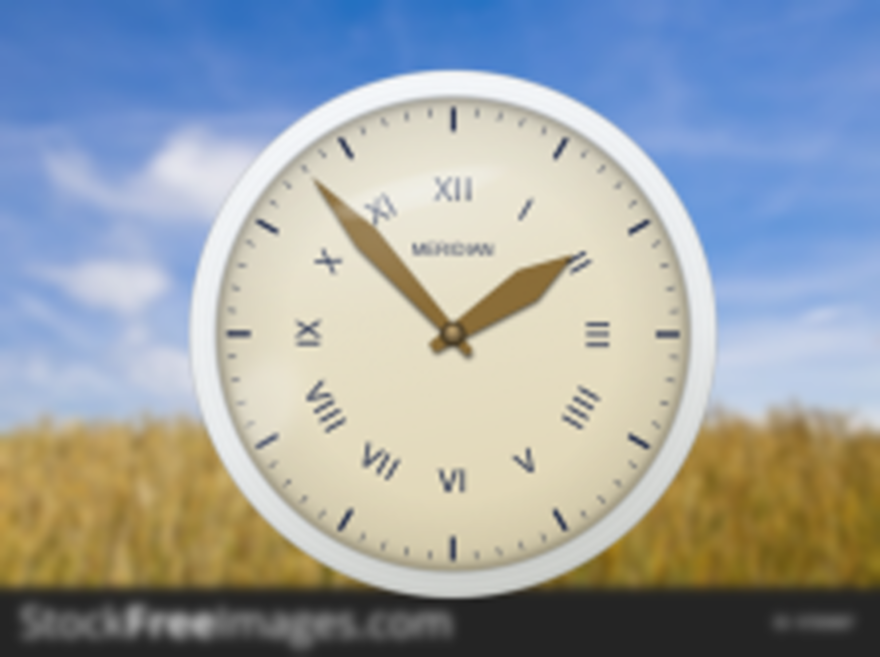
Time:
h=1 m=53
